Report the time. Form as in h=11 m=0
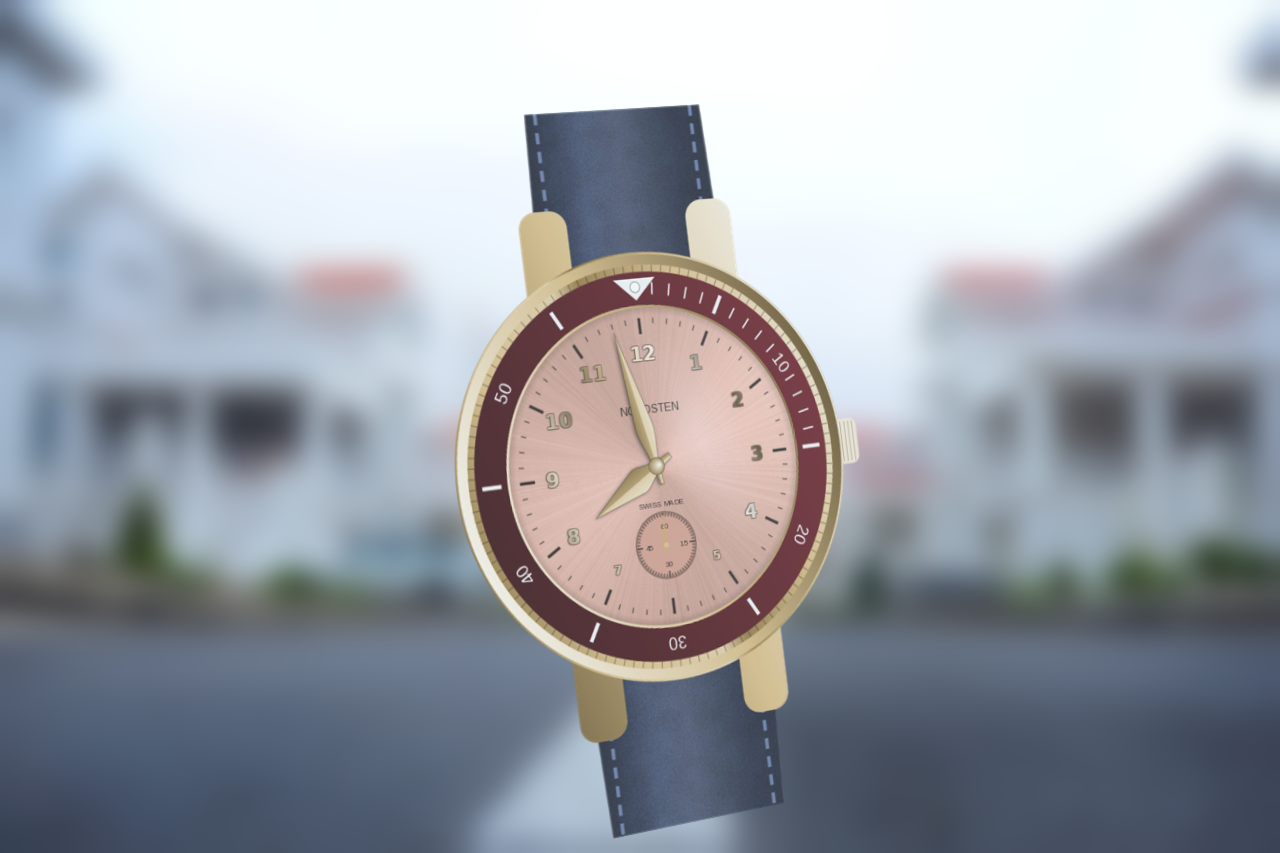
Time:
h=7 m=58
